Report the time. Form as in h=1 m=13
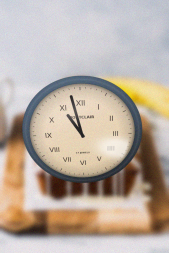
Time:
h=10 m=58
